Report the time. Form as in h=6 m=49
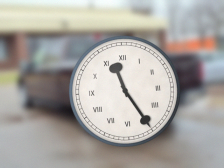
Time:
h=11 m=25
